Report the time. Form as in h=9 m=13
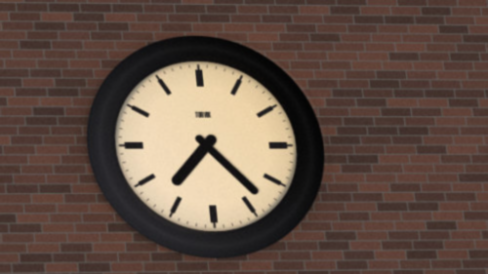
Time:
h=7 m=23
